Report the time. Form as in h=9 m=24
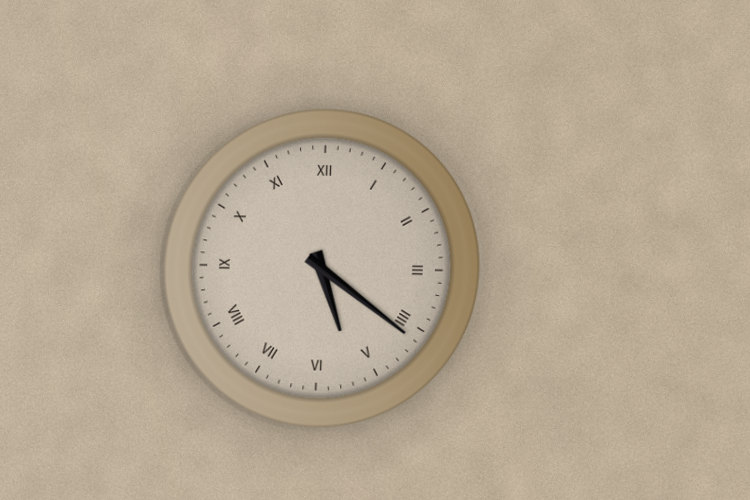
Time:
h=5 m=21
